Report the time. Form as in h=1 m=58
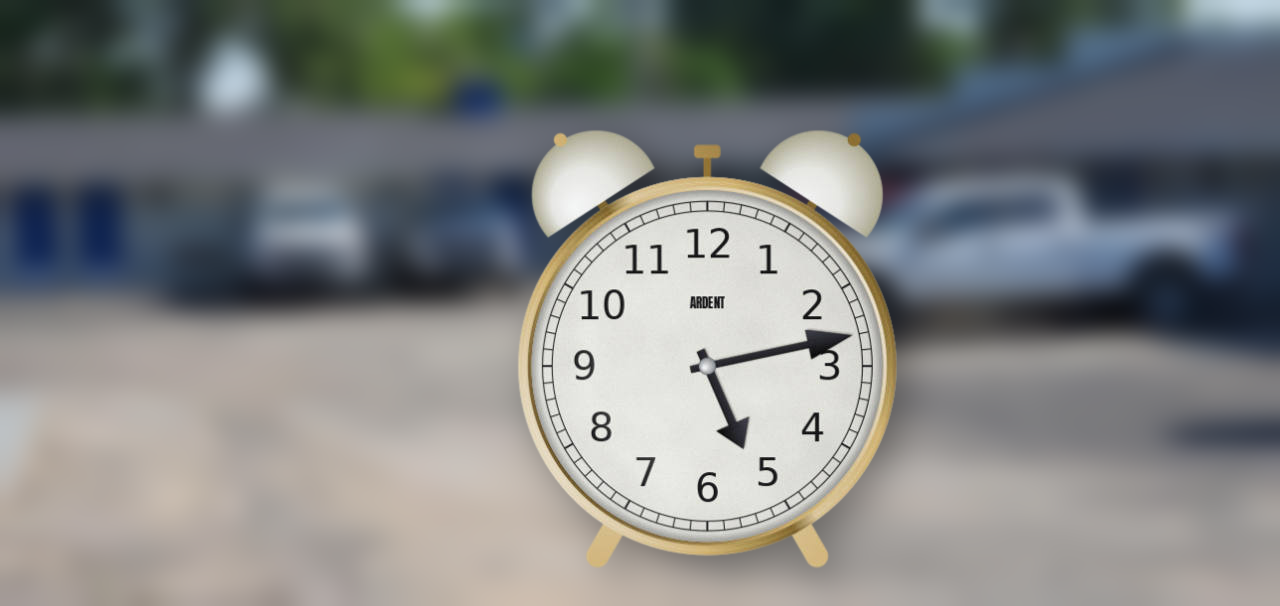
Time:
h=5 m=13
